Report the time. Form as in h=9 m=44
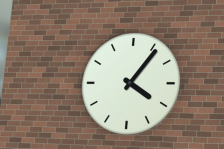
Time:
h=4 m=6
